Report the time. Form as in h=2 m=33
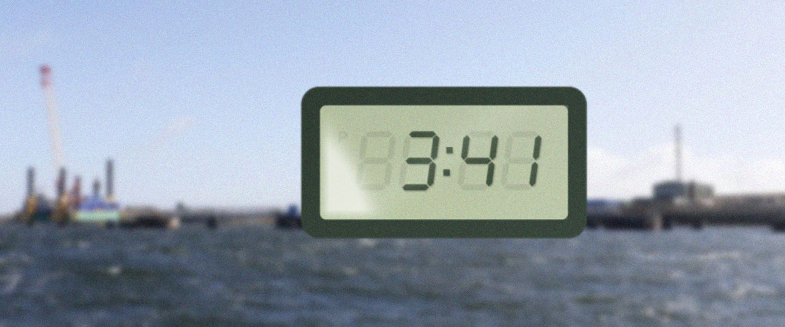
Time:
h=3 m=41
